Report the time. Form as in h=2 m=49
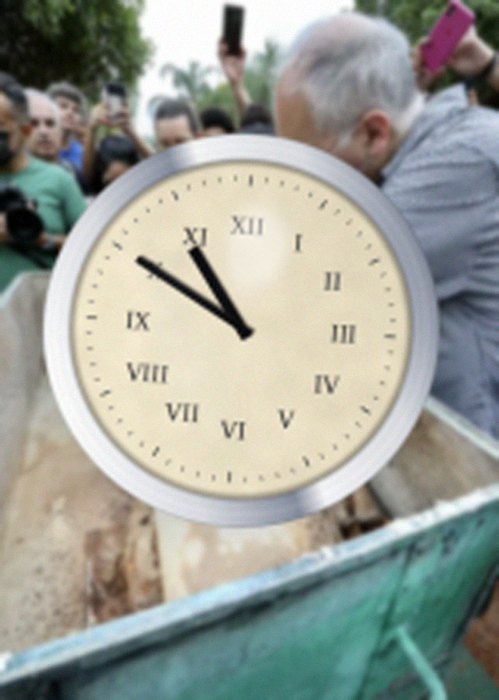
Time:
h=10 m=50
